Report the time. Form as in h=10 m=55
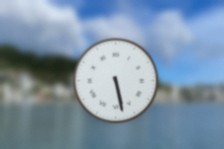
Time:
h=5 m=28
